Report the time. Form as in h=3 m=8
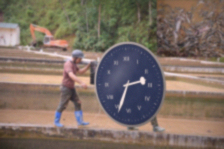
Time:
h=2 m=34
